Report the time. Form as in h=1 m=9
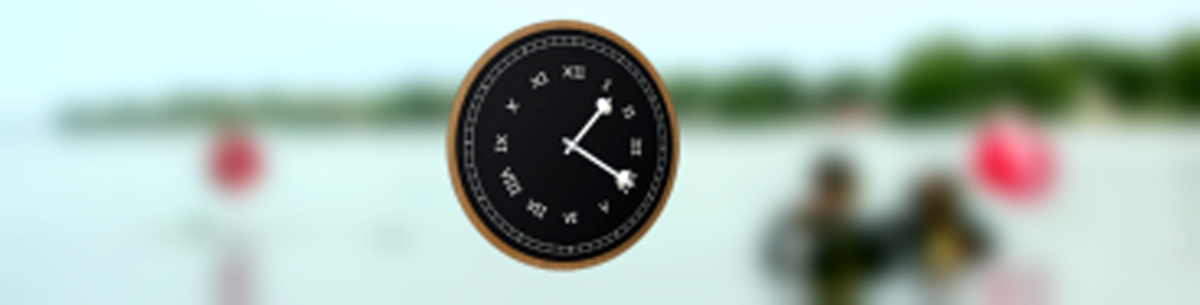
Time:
h=1 m=20
